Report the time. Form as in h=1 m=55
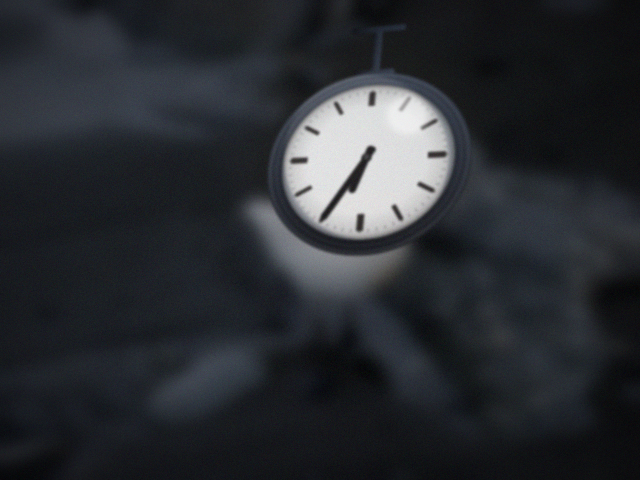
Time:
h=6 m=35
